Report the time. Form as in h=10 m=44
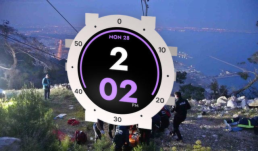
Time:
h=2 m=2
